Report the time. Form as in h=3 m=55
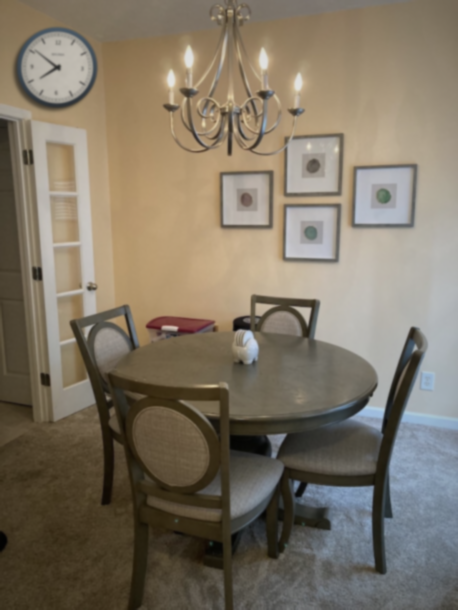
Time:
h=7 m=51
